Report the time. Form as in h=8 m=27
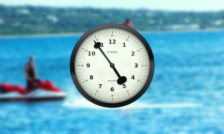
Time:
h=4 m=54
